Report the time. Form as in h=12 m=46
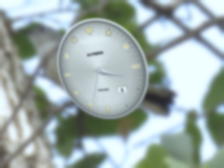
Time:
h=3 m=34
